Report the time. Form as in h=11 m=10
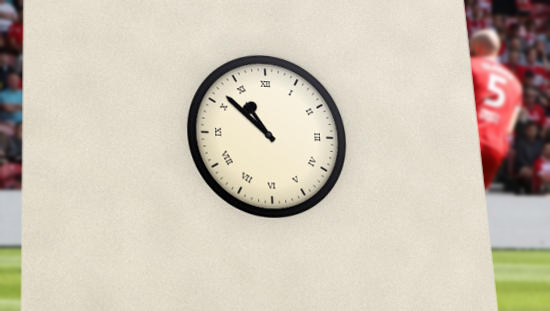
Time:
h=10 m=52
